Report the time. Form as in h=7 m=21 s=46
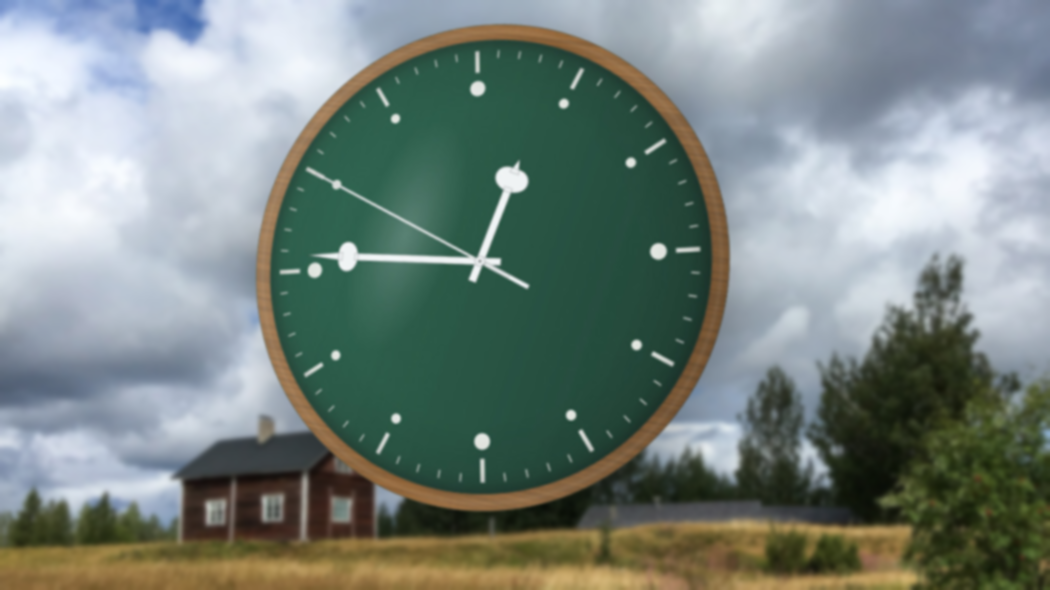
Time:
h=12 m=45 s=50
